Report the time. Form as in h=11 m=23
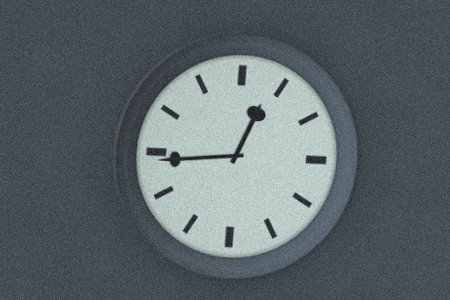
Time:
h=12 m=44
